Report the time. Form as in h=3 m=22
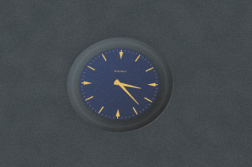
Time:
h=3 m=23
